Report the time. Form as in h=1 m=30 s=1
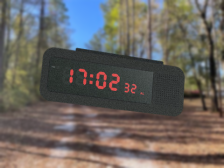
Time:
h=17 m=2 s=32
